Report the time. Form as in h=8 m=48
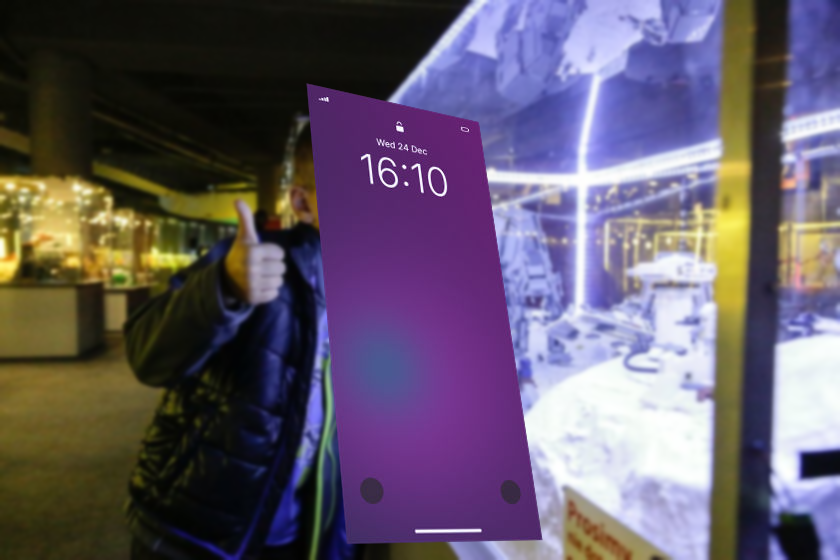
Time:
h=16 m=10
